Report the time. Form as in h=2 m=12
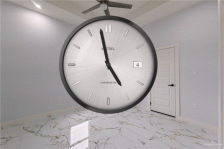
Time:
h=4 m=58
